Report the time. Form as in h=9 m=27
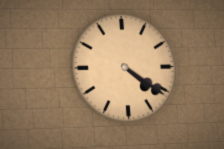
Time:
h=4 m=21
